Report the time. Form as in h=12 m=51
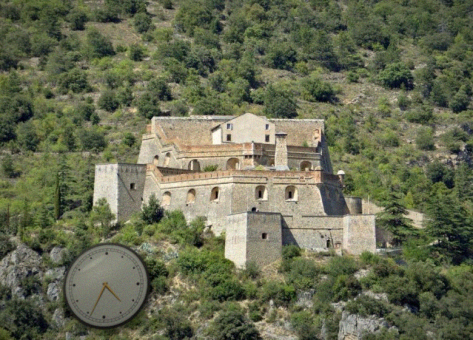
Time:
h=4 m=34
